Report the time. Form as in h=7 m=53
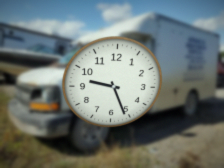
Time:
h=9 m=26
